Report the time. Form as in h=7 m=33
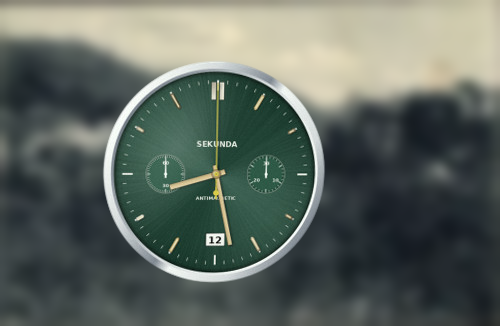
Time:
h=8 m=28
